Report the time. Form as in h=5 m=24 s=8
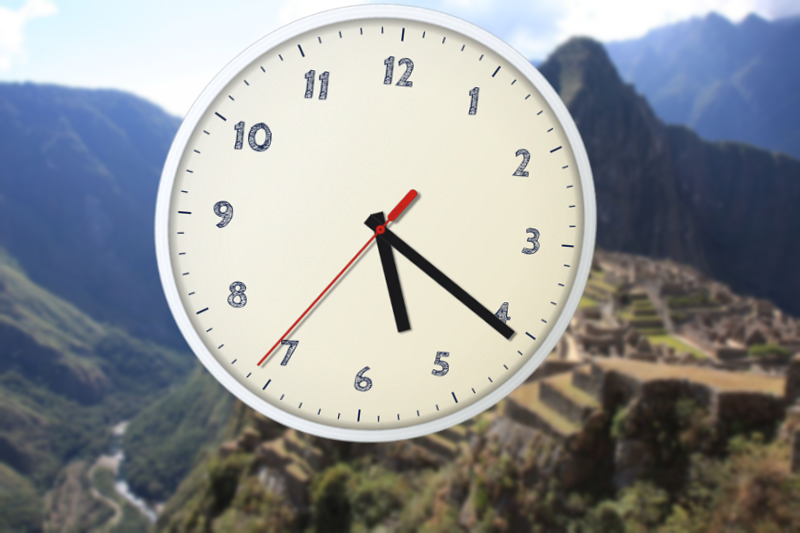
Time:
h=5 m=20 s=36
